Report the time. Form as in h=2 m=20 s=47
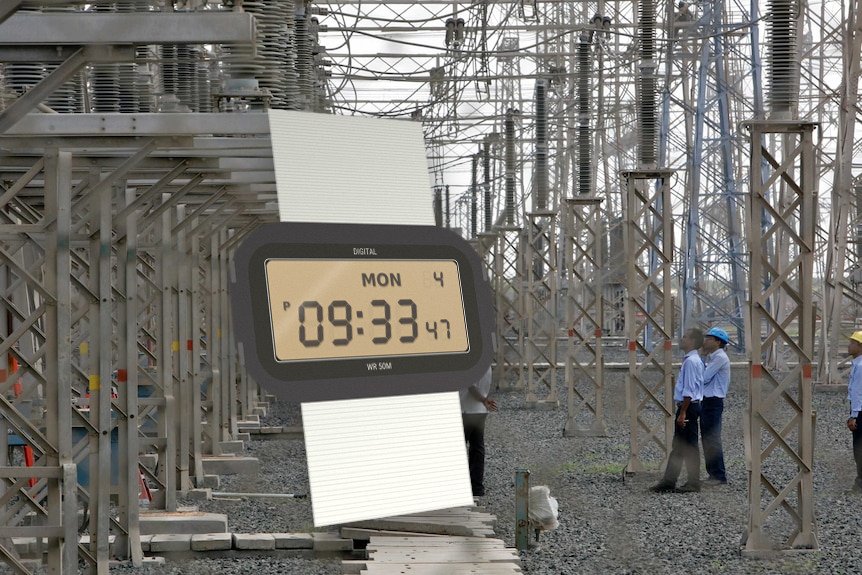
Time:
h=9 m=33 s=47
